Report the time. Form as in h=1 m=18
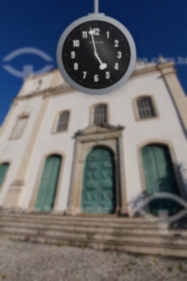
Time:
h=4 m=58
